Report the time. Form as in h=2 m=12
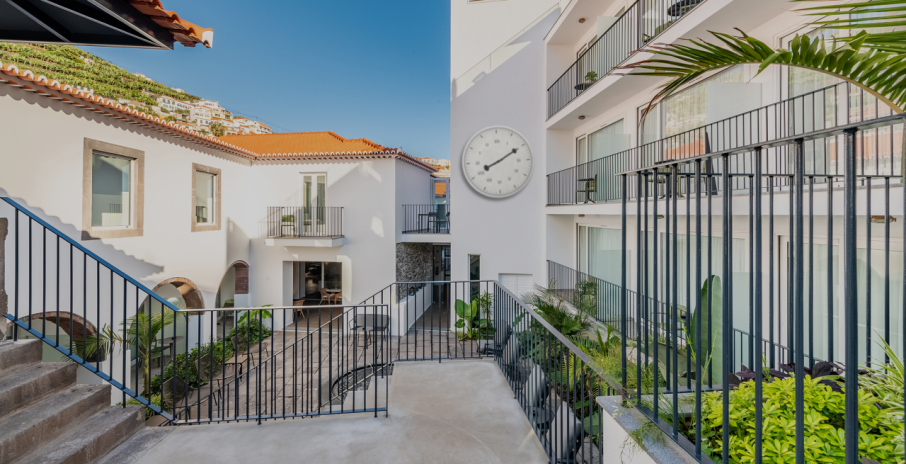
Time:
h=8 m=10
